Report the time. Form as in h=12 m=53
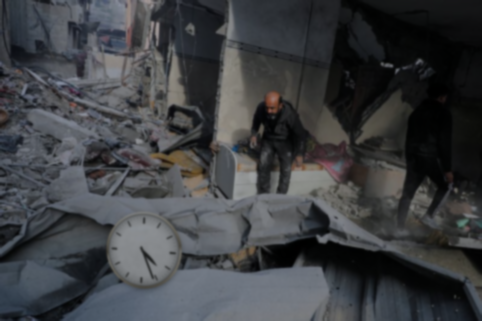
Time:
h=4 m=26
